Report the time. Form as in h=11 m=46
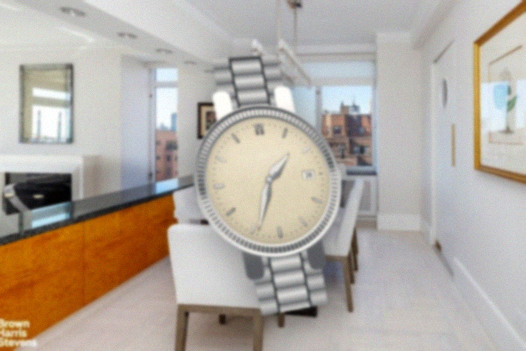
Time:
h=1 m=34
